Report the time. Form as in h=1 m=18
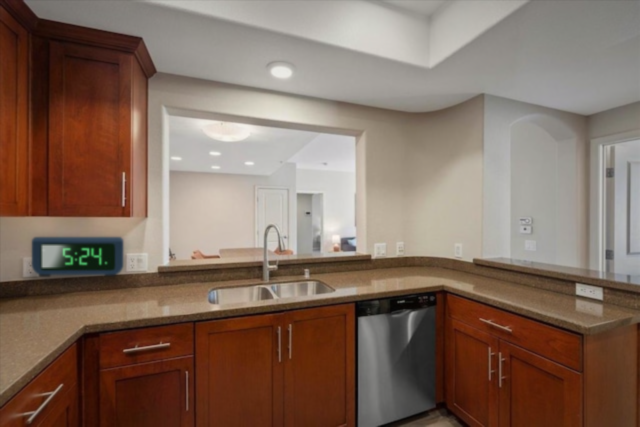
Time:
h=5 m=24
